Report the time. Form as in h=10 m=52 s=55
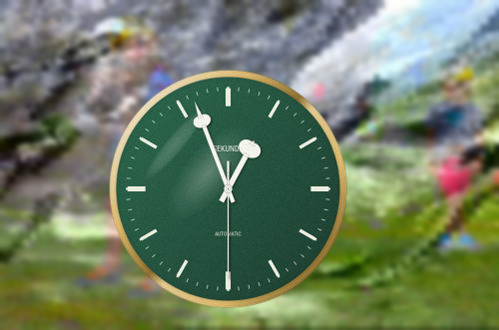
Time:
h=12 m=56 s=30
